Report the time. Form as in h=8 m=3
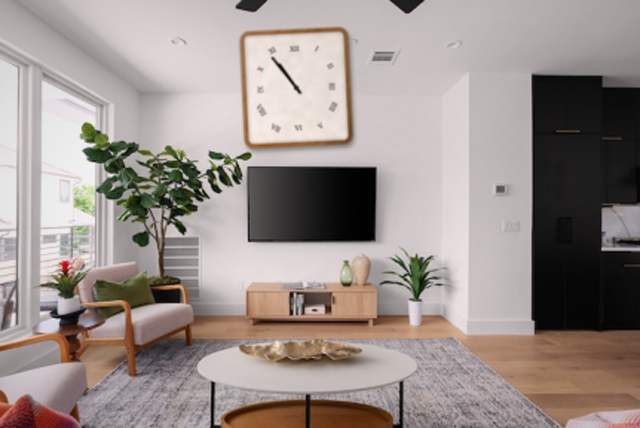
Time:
h=10 m=54
